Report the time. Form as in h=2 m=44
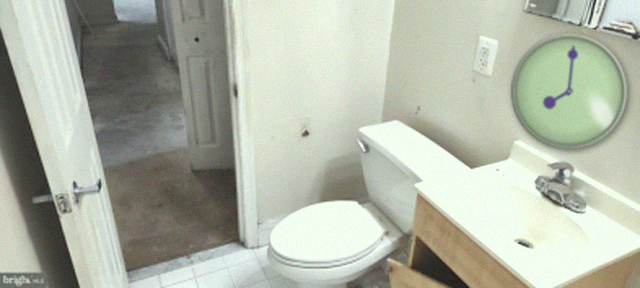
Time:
h=8 m=1
